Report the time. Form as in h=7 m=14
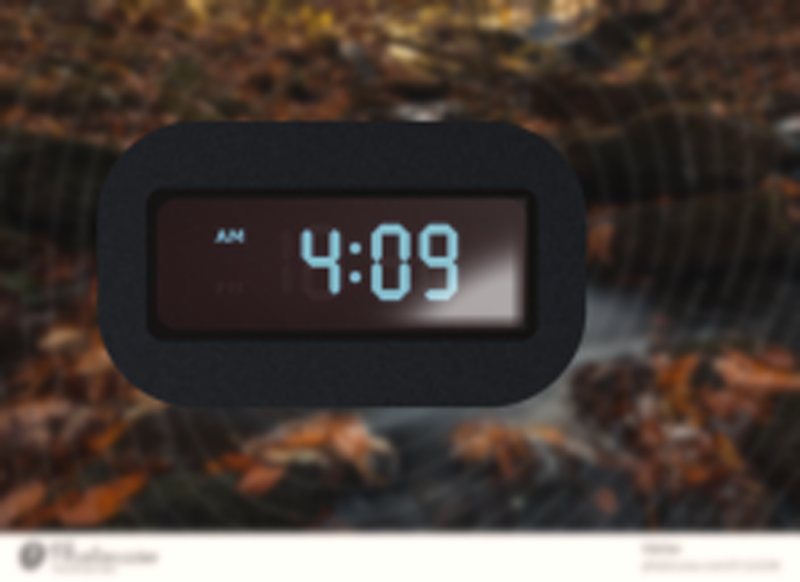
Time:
h=4 m=9
